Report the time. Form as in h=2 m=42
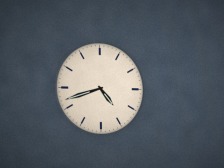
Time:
h=4 m=42
